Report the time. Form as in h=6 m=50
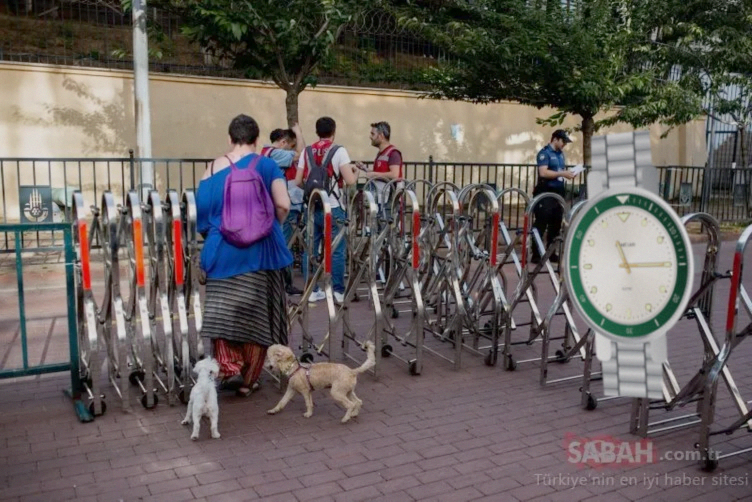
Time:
h=11 m=15
